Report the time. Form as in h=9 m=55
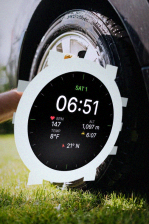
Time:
h=6 m=51
